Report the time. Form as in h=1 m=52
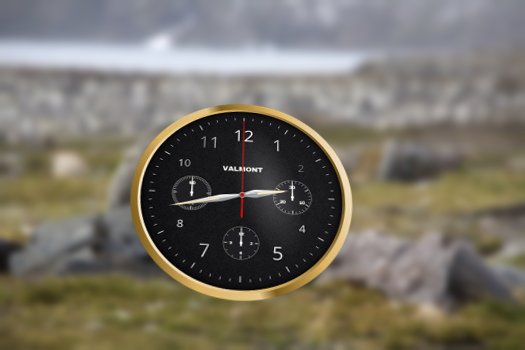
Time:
h=2 m=43
